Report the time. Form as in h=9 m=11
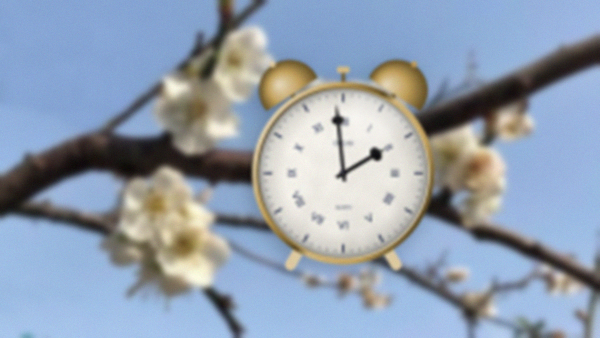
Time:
h=1 m=59
